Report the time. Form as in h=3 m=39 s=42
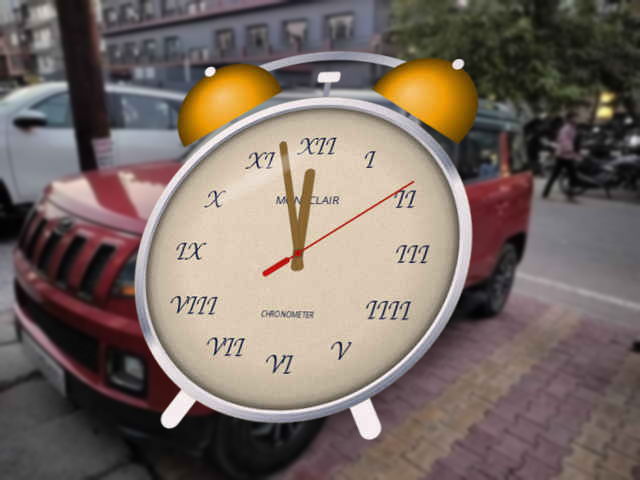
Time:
h=11 m=57 s=9
